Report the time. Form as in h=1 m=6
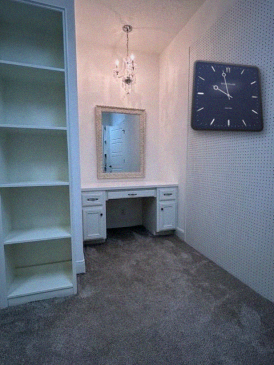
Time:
h=9 m=58
